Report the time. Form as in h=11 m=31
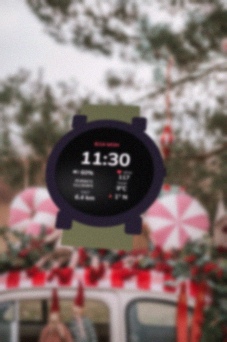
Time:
h=11 m=30
